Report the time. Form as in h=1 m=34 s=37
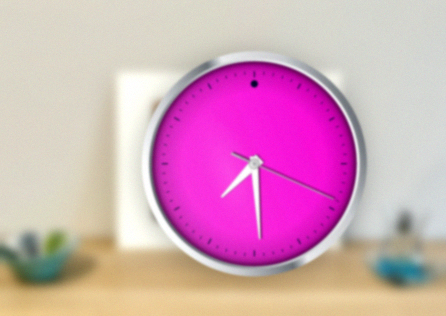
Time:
h=7 m=29 s=19
